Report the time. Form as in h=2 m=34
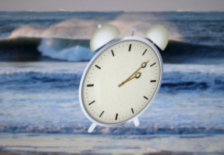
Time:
h=2 m=8
